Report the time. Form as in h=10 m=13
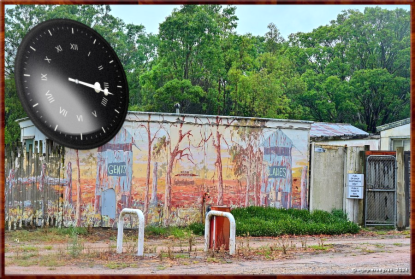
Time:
h=3 m=17
